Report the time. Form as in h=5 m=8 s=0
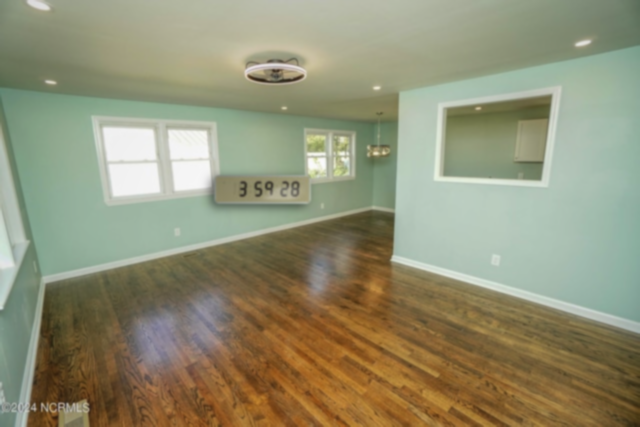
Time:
h=3 m=59 s=28
